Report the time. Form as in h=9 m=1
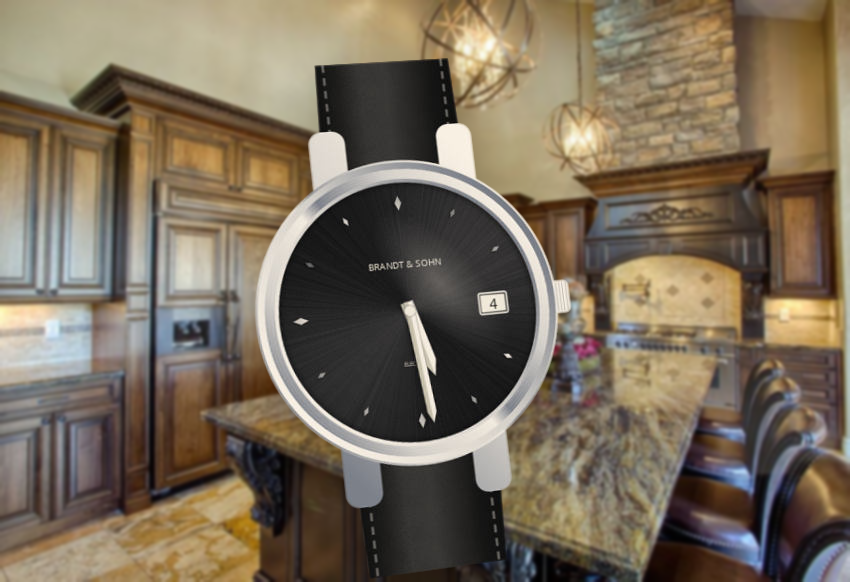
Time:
h=5 m=29
